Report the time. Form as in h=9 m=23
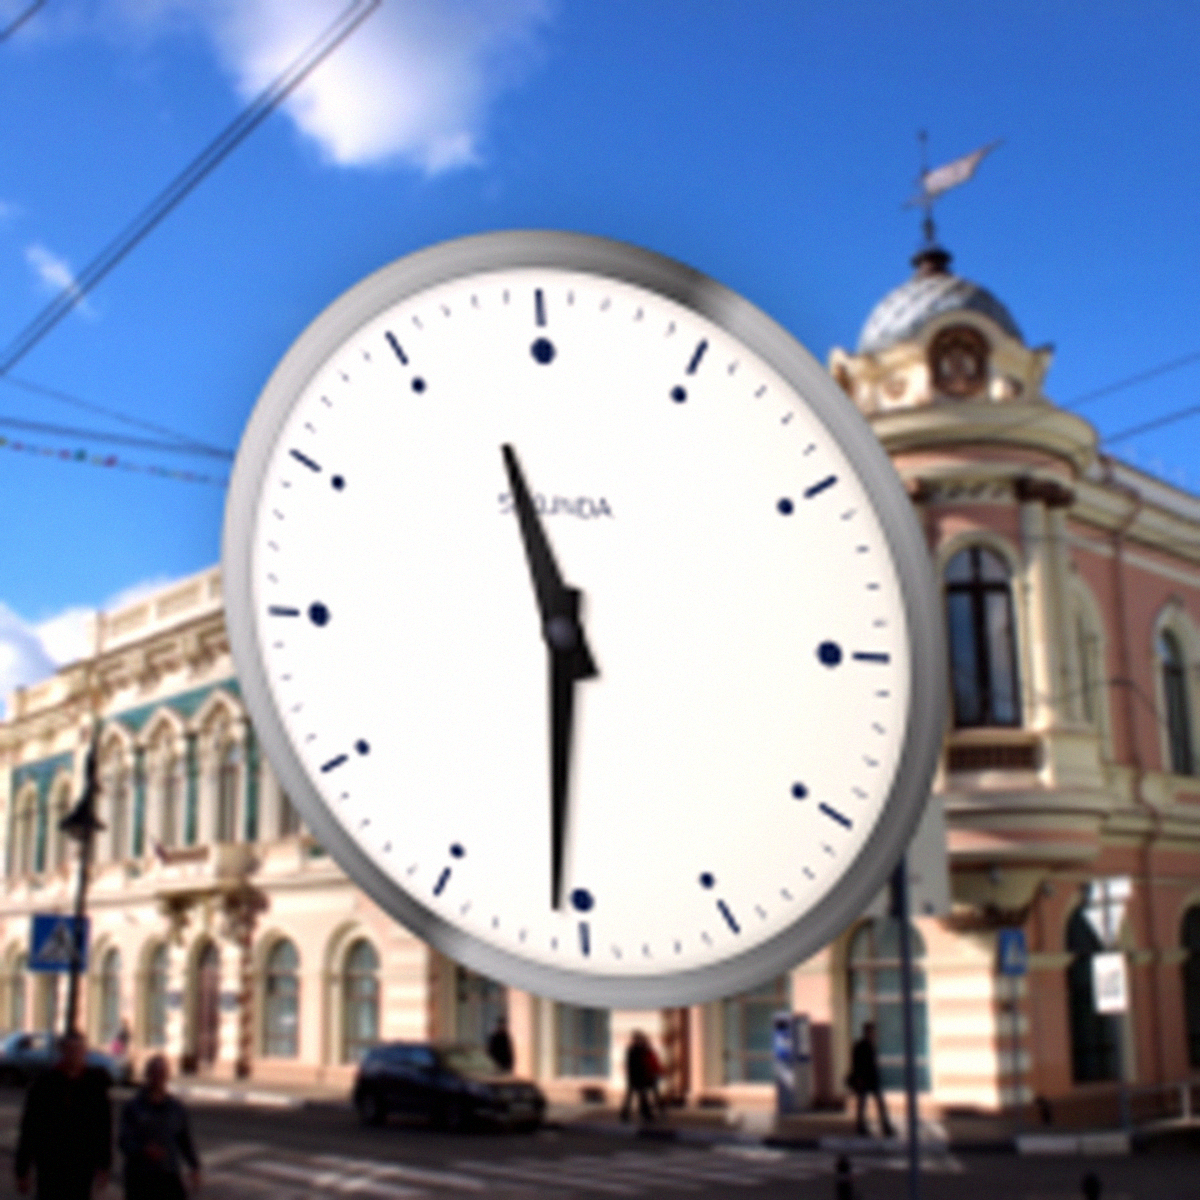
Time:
h=11 m=31
